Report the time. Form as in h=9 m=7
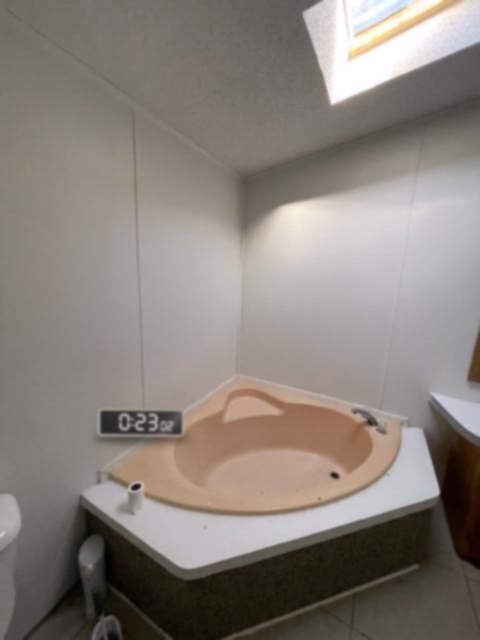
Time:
h=0 m=23
